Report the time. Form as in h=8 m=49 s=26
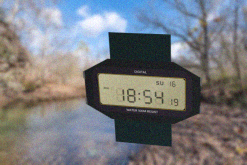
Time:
h=18 m=54 s=19
